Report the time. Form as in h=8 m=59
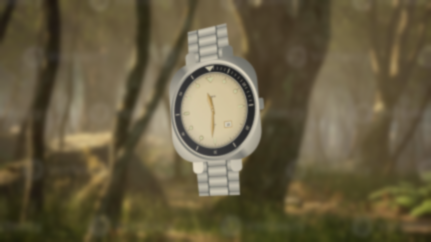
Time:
h=11 m=31
